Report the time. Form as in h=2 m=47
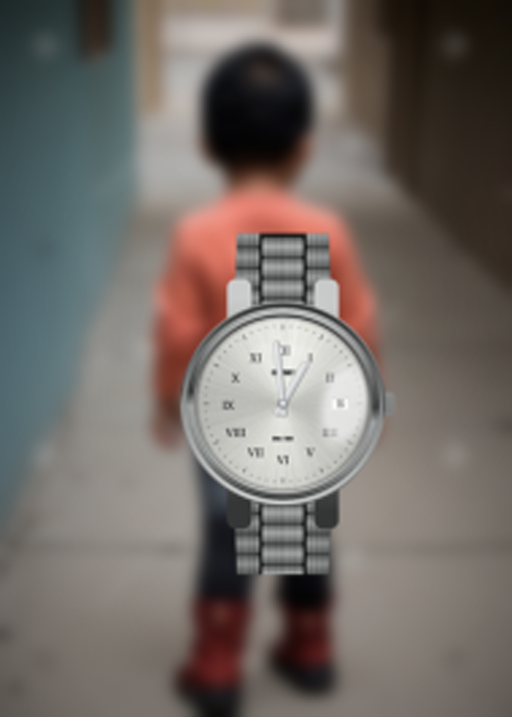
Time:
h=12 m=59
